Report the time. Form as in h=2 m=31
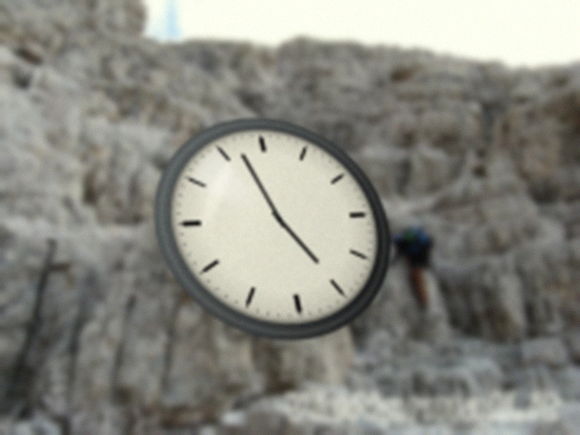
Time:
h=4 m=57
